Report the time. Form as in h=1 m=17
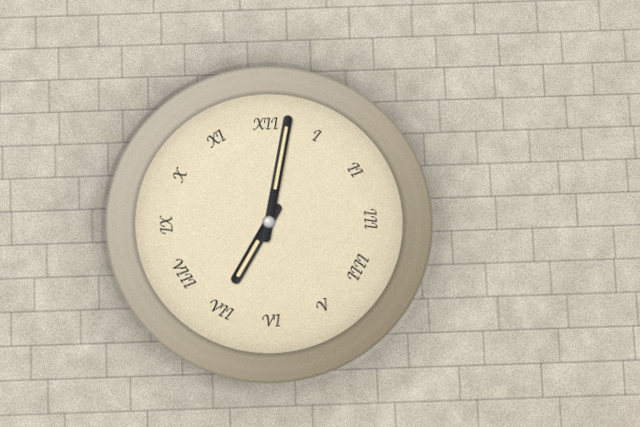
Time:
h=7 m=2
